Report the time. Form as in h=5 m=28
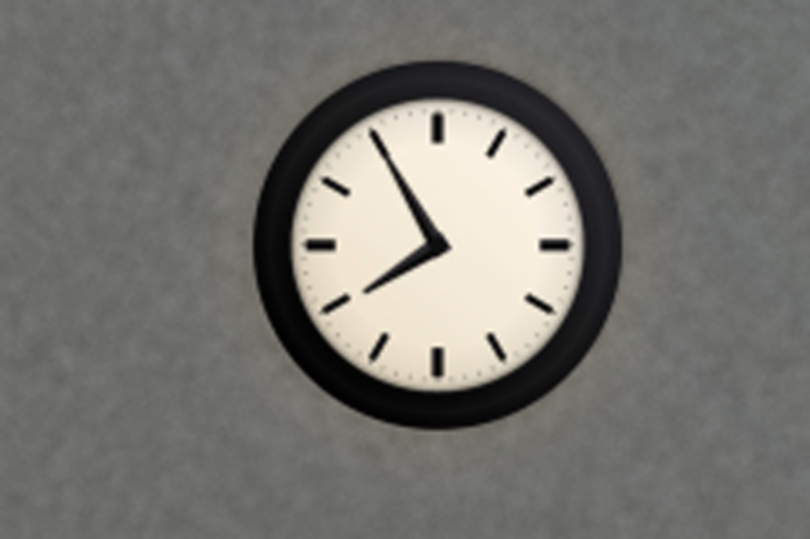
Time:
h=7 m=55
